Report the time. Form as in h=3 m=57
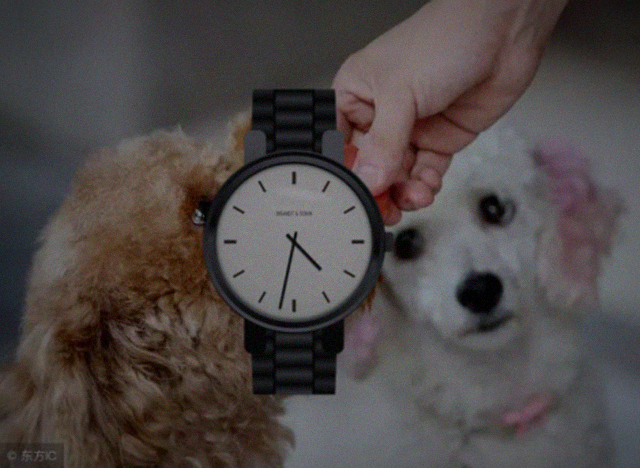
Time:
h=4 m=32
